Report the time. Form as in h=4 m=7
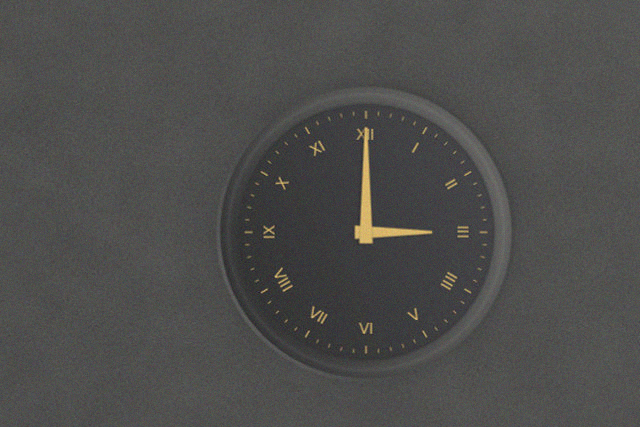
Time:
h=3 m=0
